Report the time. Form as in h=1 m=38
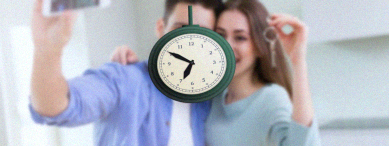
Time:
h=6 m=50
